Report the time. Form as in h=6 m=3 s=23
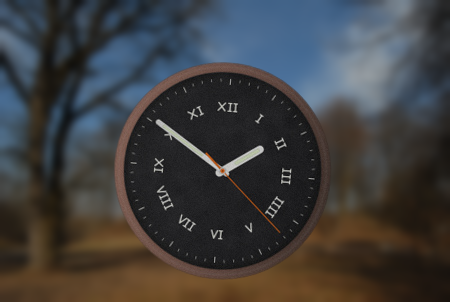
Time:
h=1 m=50 s=22
